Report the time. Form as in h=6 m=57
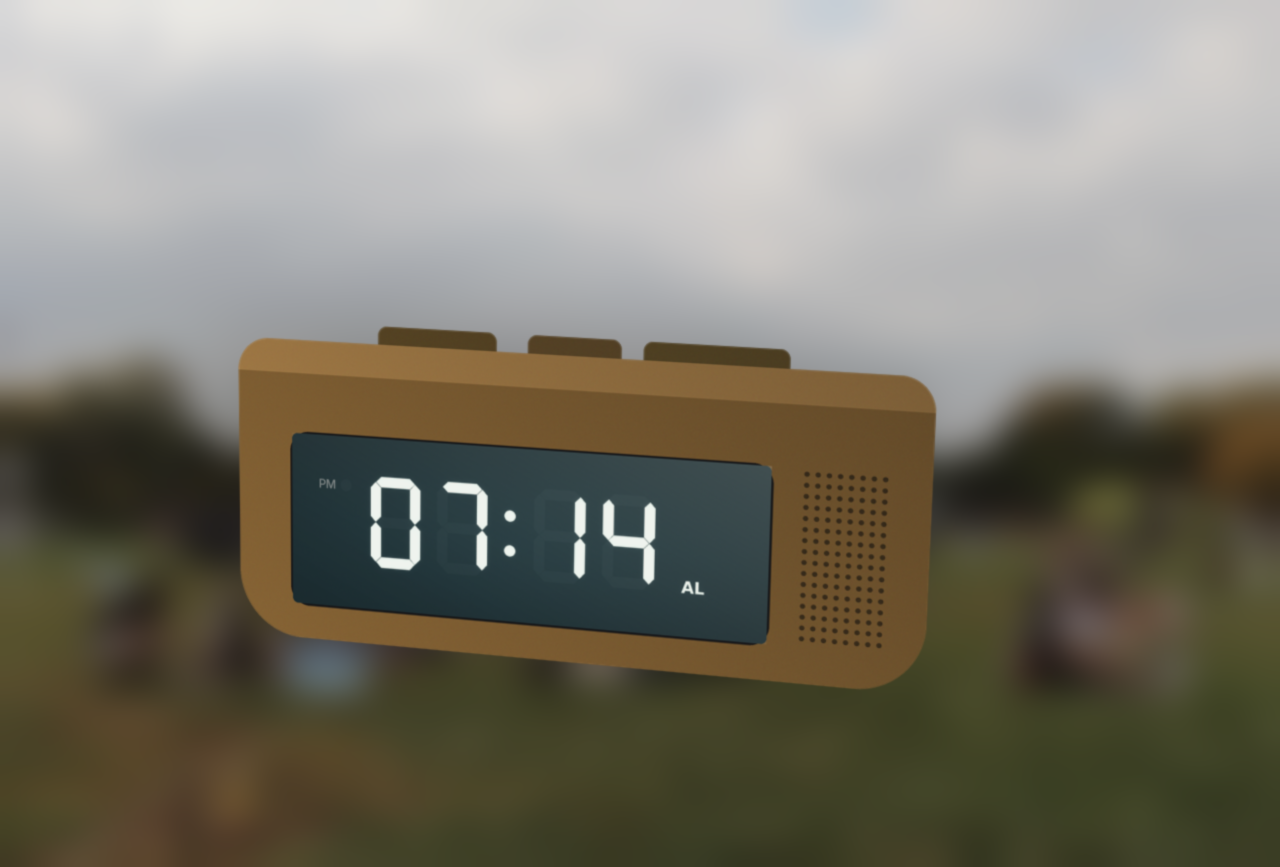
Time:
h=7 m=14
